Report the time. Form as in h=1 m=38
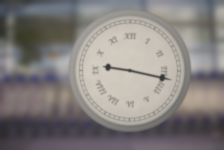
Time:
h=9 m=17
